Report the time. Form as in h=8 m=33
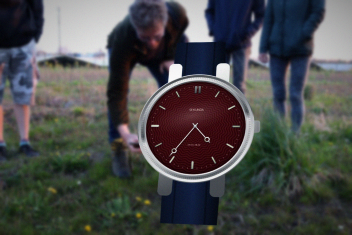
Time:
h=4 m=36
